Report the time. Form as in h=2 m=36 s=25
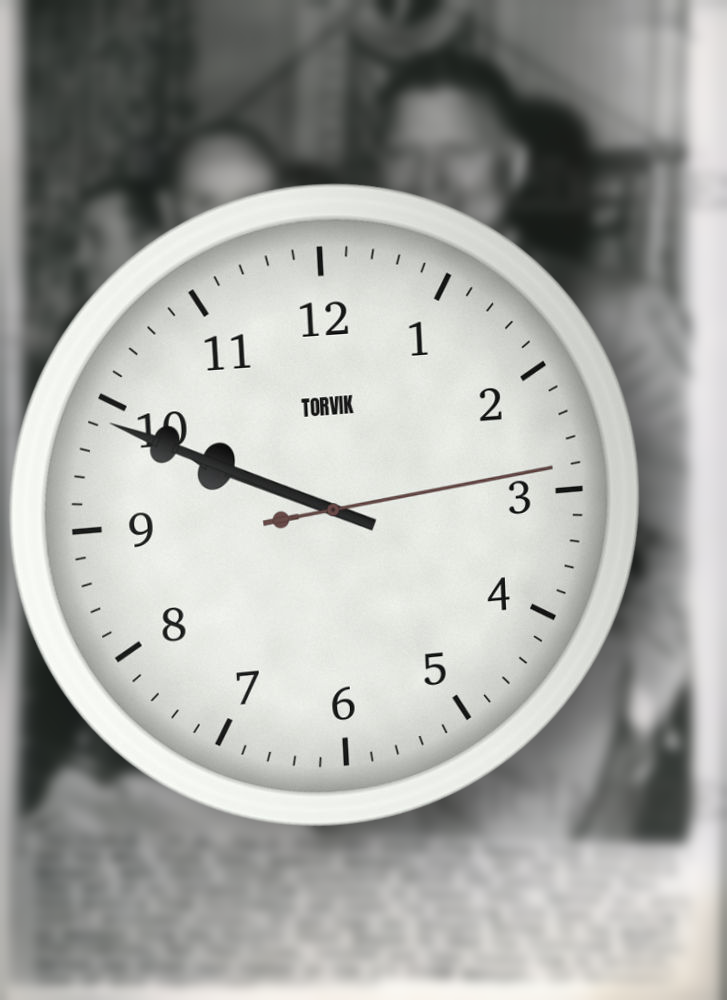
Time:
h=9 m=49 s=14
